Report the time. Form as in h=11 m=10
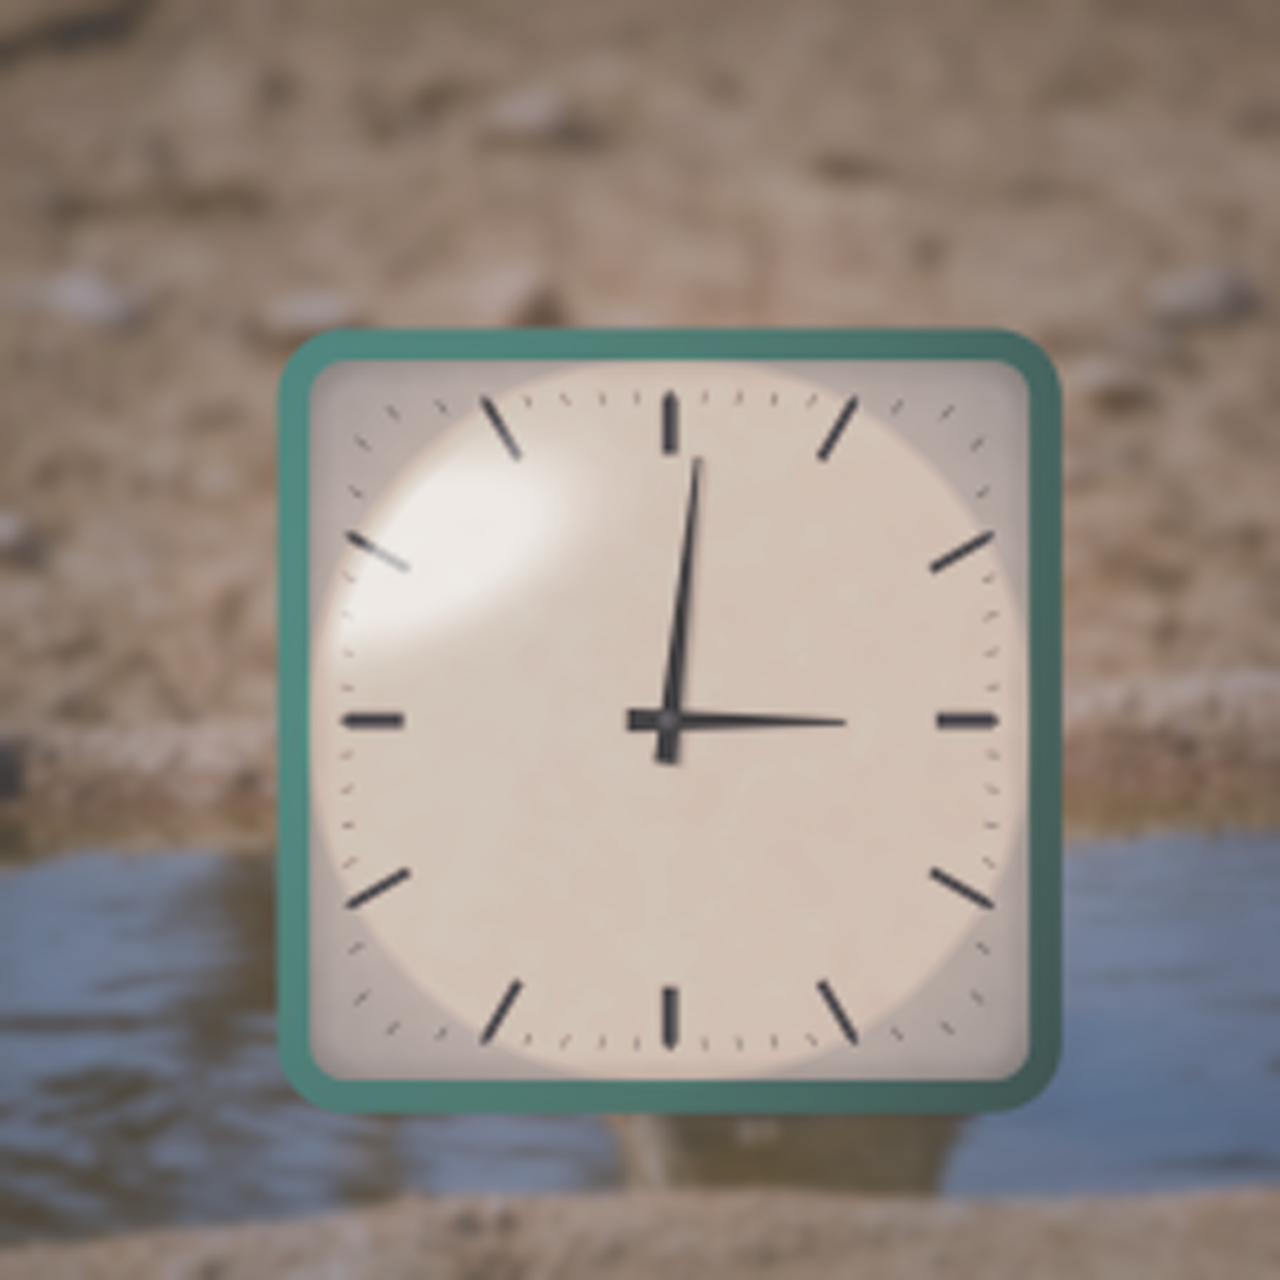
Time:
h=3 m=1
